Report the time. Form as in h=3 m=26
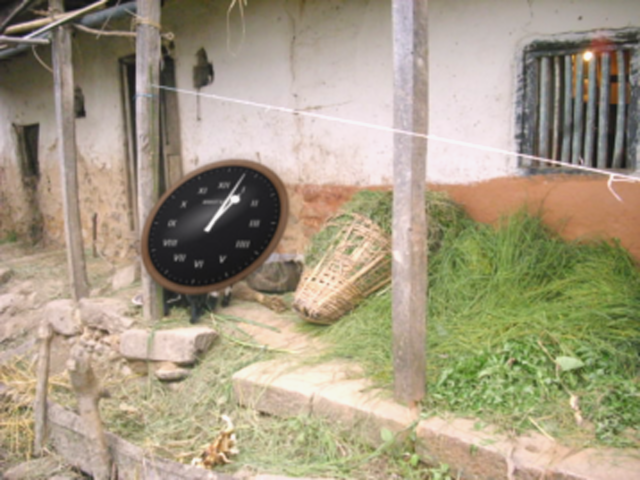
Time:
h=1 m=3
